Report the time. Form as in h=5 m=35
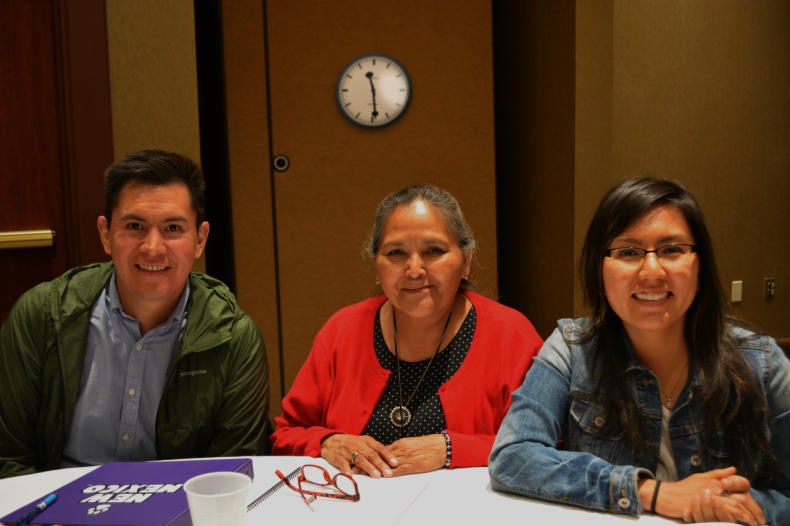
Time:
h=11 m=29
